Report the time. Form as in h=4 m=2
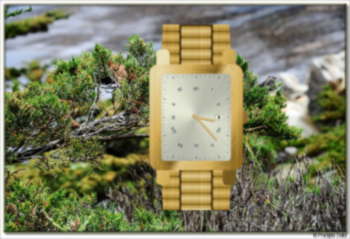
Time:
h=3 m=23
